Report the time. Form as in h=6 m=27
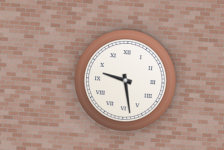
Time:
h=9 m=28
